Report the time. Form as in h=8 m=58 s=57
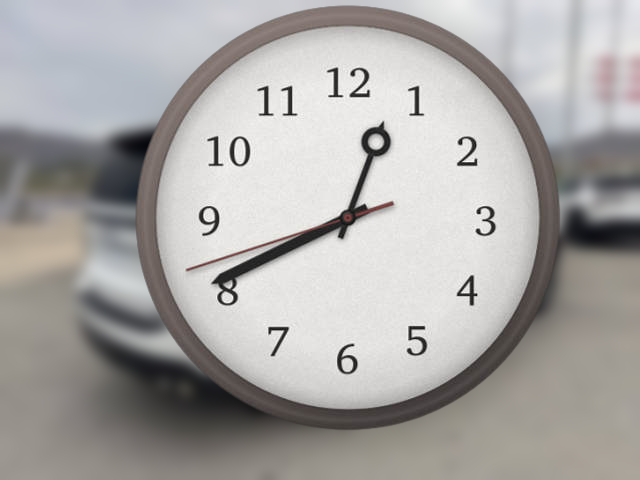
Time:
h=12 m=40 s=42
